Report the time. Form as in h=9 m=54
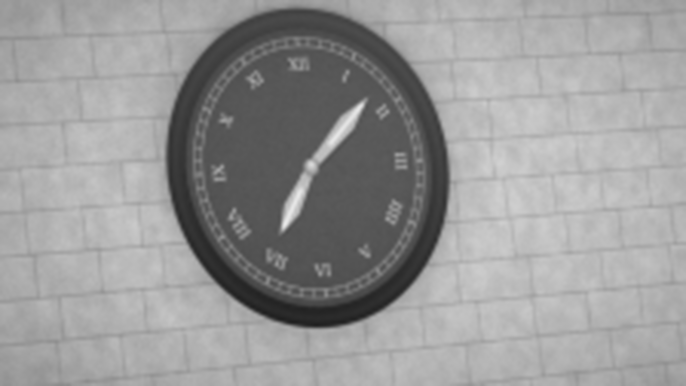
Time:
h=7 m=8
